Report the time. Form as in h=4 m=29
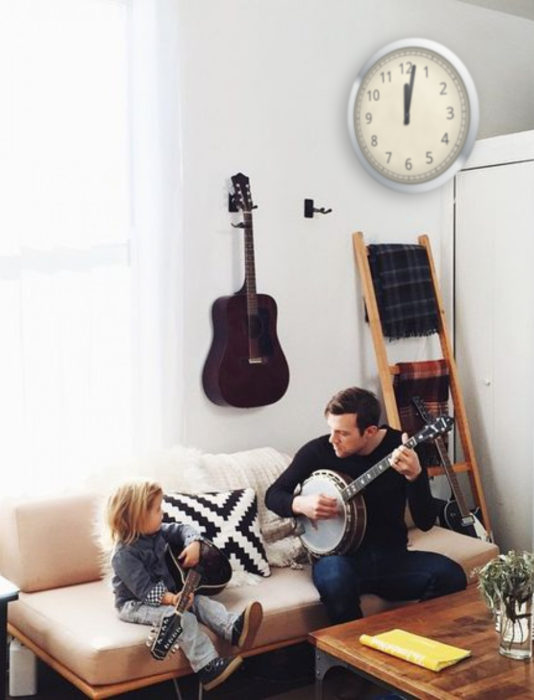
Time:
h=12 m=2
